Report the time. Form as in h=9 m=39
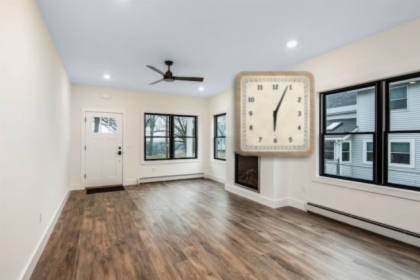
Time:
h=6 m=4
